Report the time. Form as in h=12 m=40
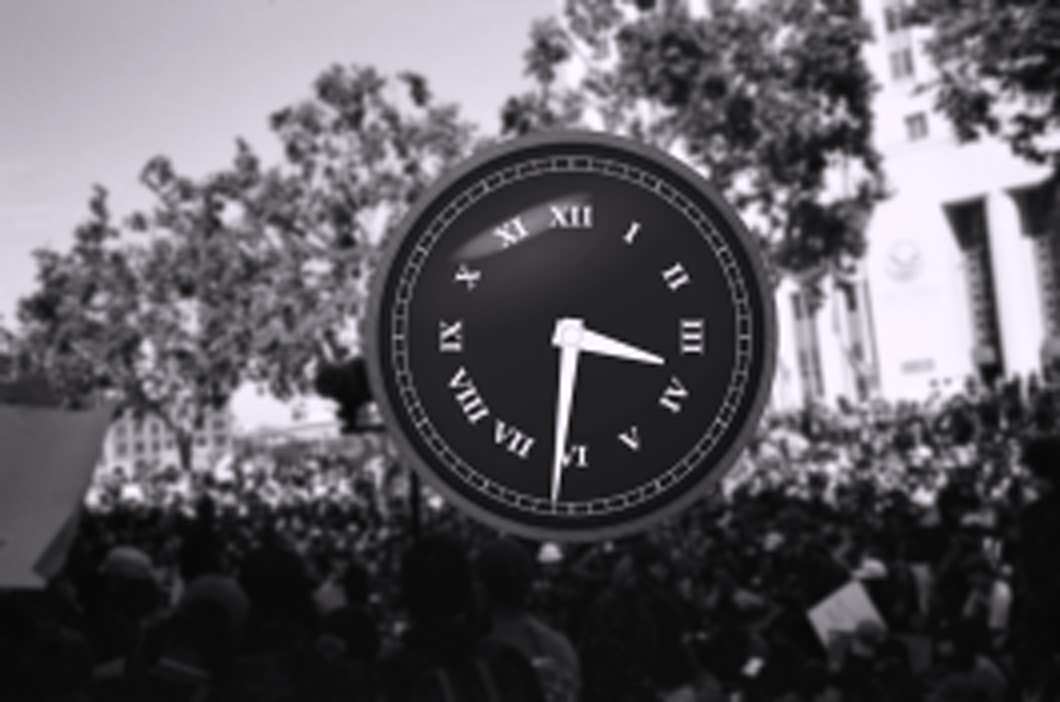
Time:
h=3 m=31
